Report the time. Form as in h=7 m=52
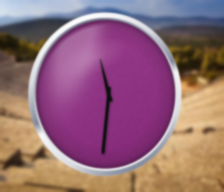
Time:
h=11 m=31
